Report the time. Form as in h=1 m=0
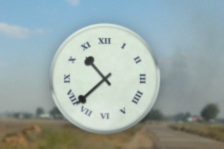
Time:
h=10 m=38
